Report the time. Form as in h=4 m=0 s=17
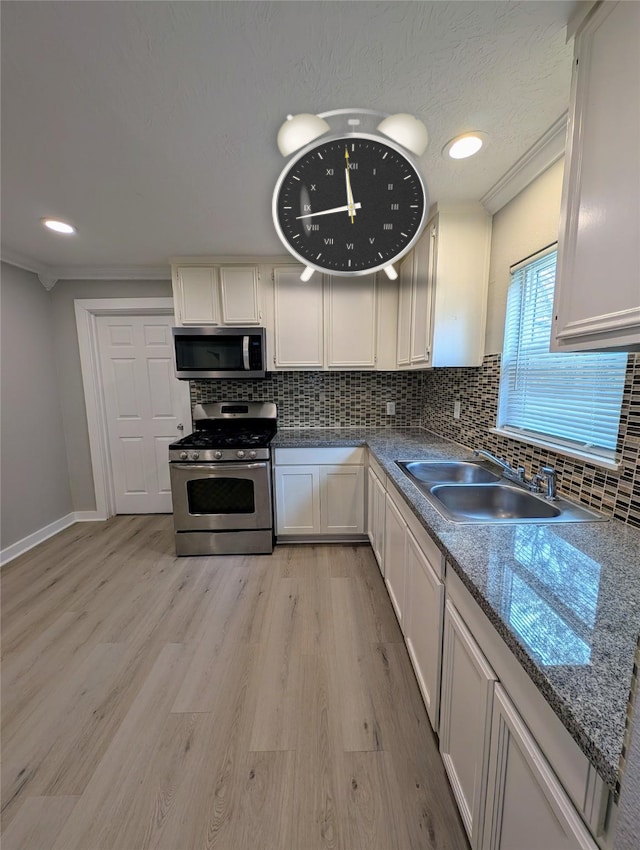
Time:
h=11 m=42 s=59
